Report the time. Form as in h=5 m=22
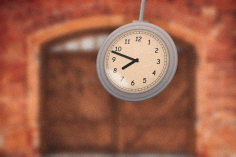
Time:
h=7 m=48
